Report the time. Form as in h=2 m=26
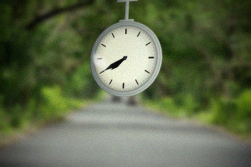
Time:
h=7 m=40
